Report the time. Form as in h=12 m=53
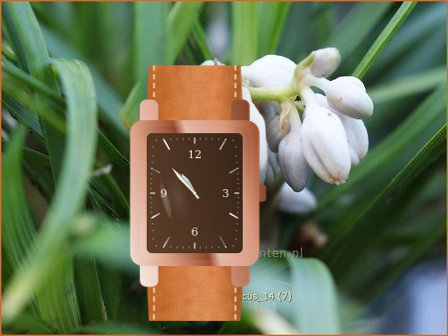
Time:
h=10 m=53
